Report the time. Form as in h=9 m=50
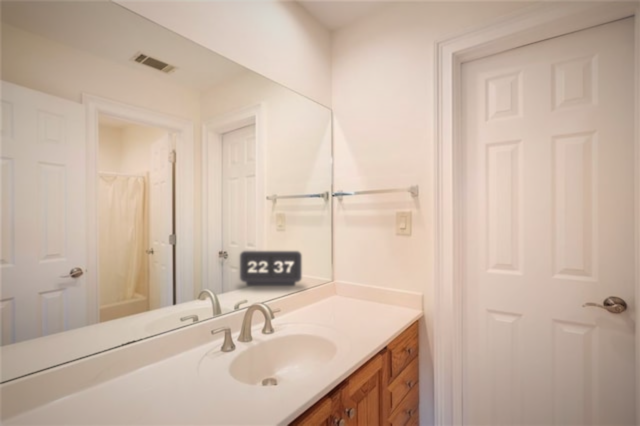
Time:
h=22 m=37
